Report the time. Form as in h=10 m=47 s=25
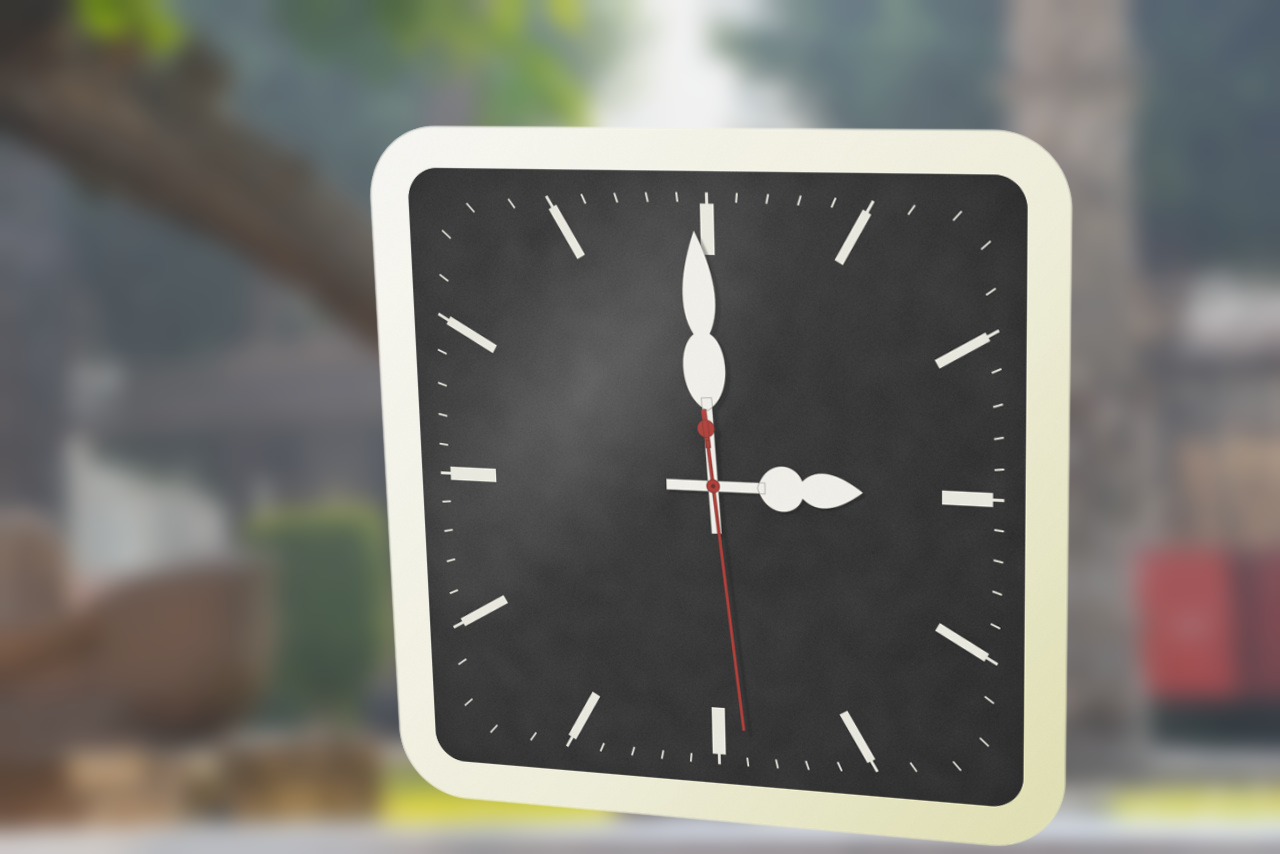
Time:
h=2 m=59 s=29
